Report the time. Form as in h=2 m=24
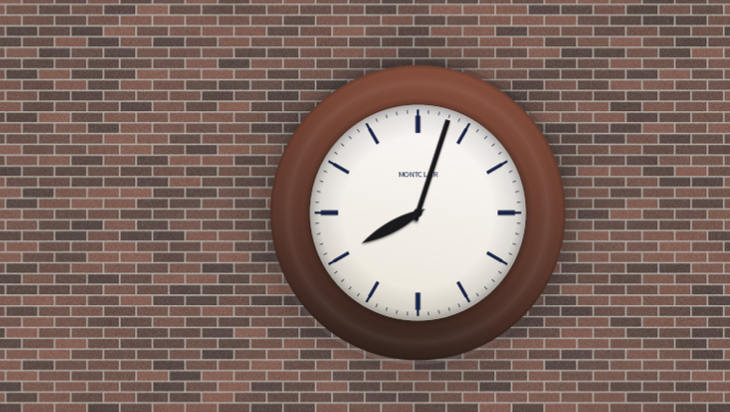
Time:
h=8 m=3
